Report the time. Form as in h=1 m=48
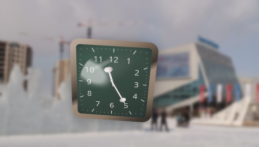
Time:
h=11 m=25
